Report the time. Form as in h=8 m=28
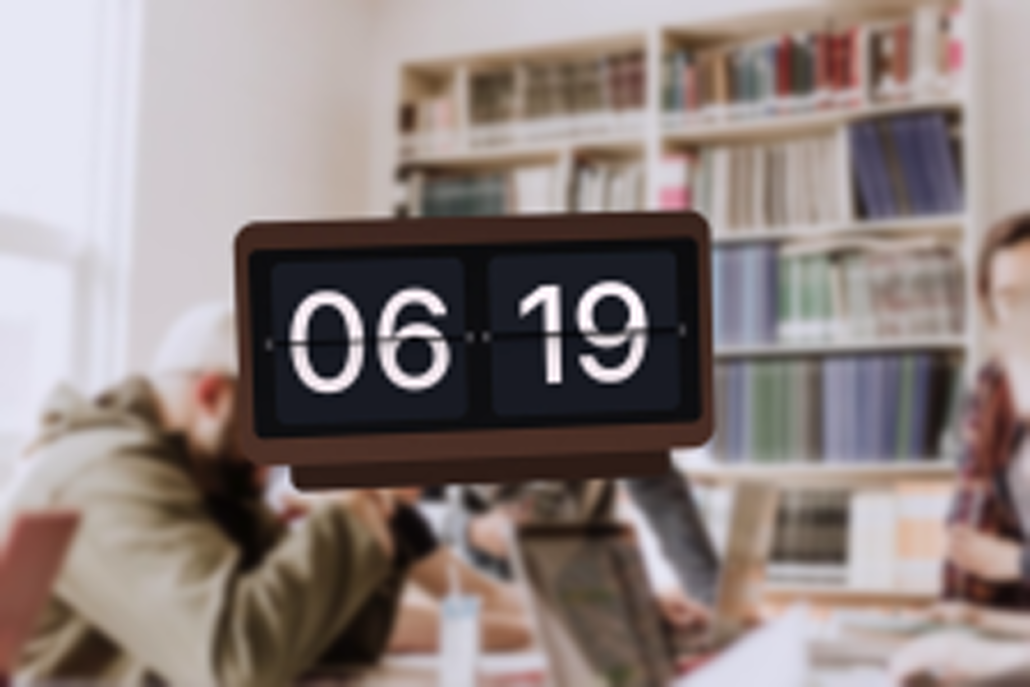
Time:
h=6 m=19
